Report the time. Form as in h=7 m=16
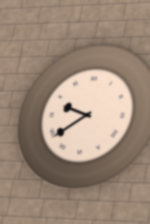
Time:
h=9 m=39
